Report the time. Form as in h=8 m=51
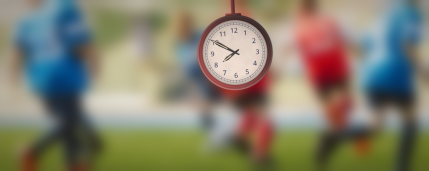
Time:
h=7 m=50
